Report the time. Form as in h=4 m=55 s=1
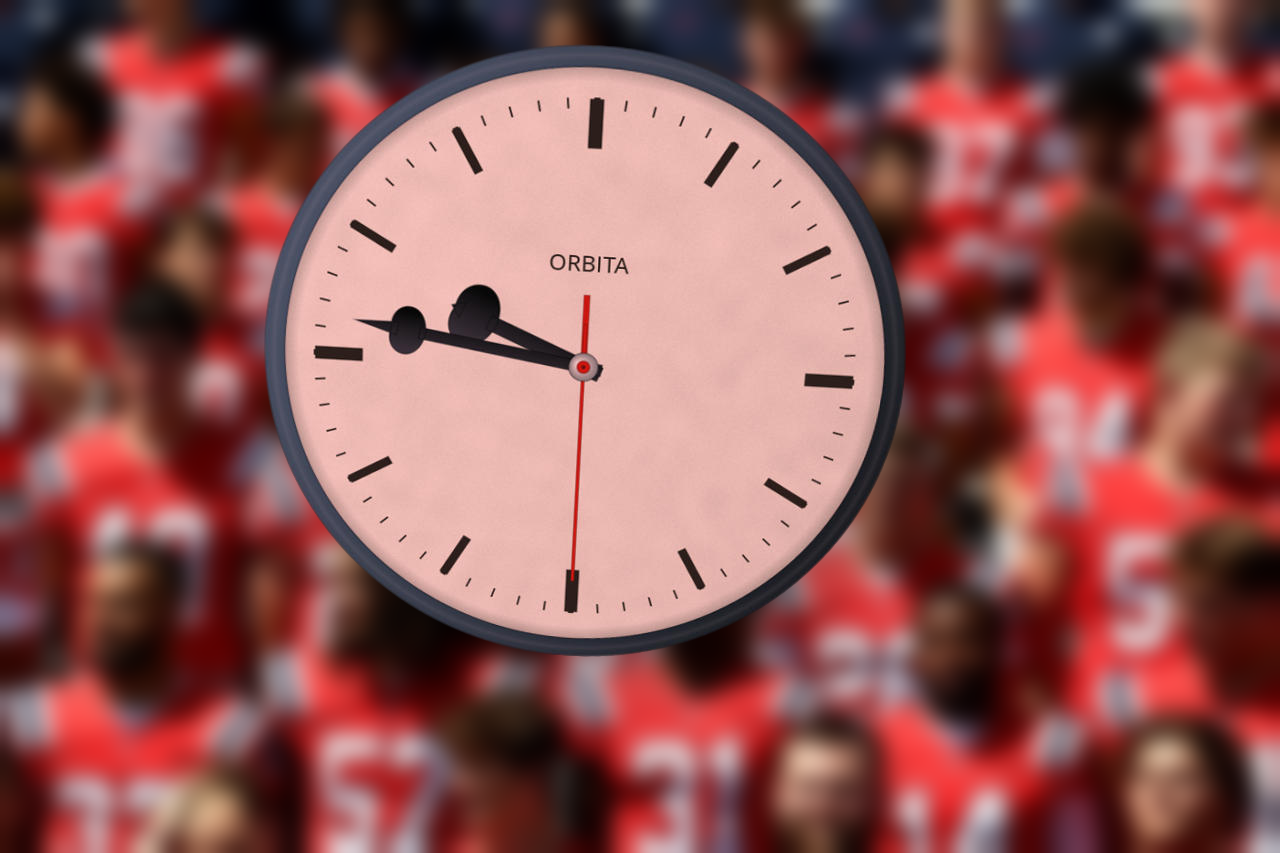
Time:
h=9 m=46 s=30
